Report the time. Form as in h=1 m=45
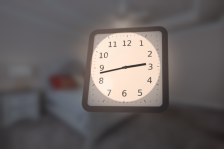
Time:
h=2 m=43
